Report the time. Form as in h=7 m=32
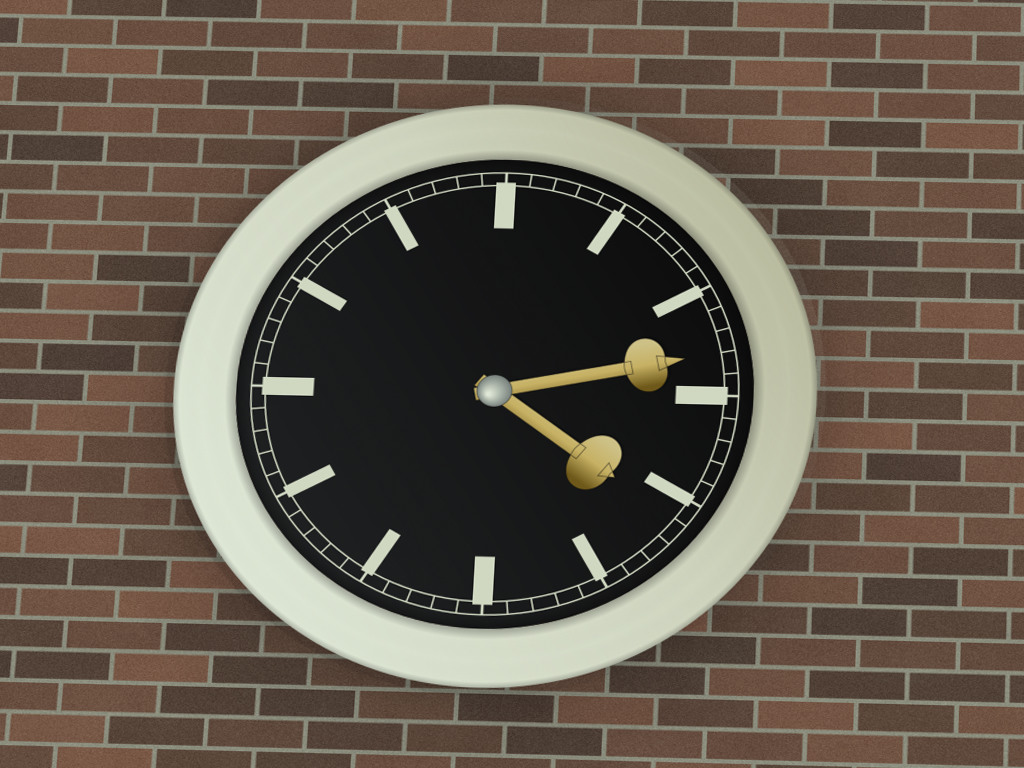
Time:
h=4 m=13
